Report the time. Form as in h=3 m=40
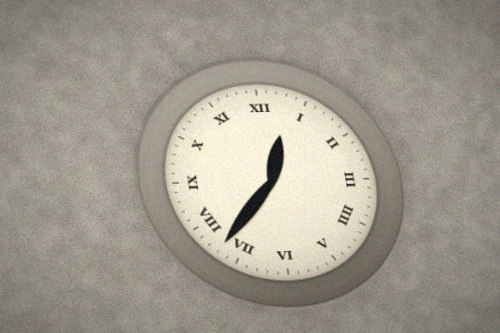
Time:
h=12 m=37
